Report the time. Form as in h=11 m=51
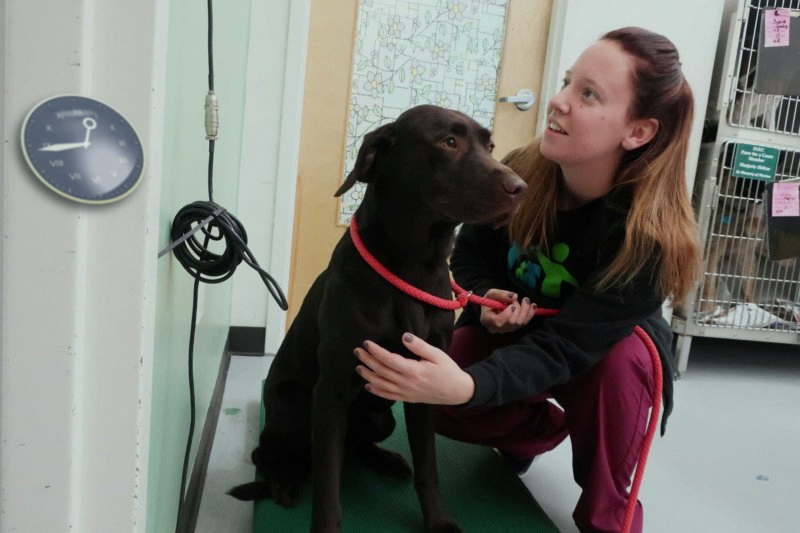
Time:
h=12 m=44
